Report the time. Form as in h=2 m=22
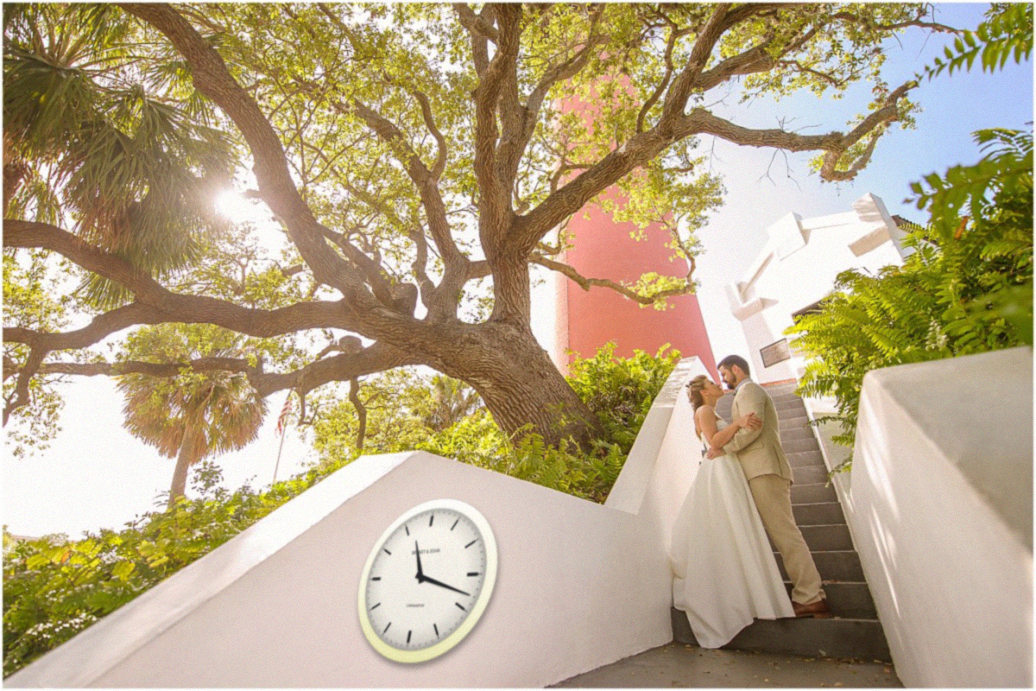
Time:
h=11 m=18
